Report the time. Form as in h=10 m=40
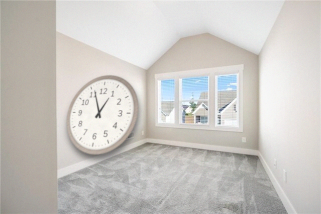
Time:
h=12 m=56
